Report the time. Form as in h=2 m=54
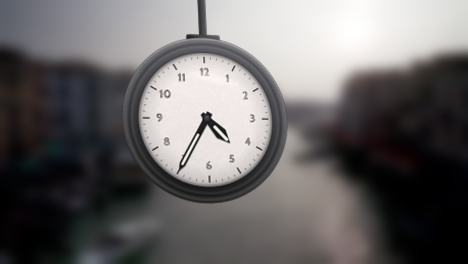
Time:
h=4 m=35
